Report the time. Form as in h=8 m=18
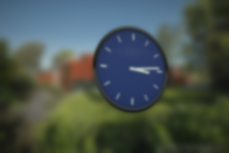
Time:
h=3 m=14
